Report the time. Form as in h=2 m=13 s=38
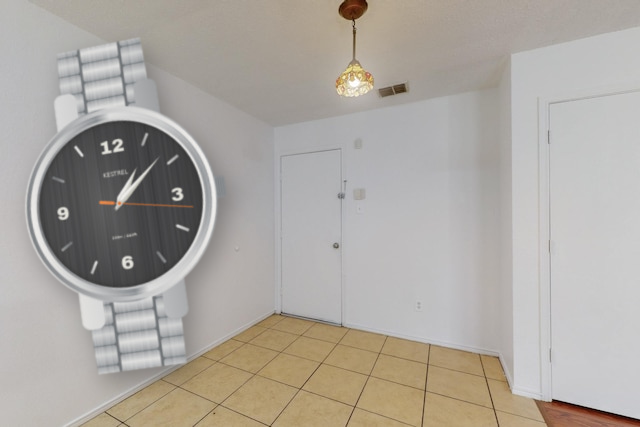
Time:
h=1 m=8 s=17
